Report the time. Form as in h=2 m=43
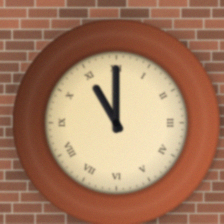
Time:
h=11 m=0
